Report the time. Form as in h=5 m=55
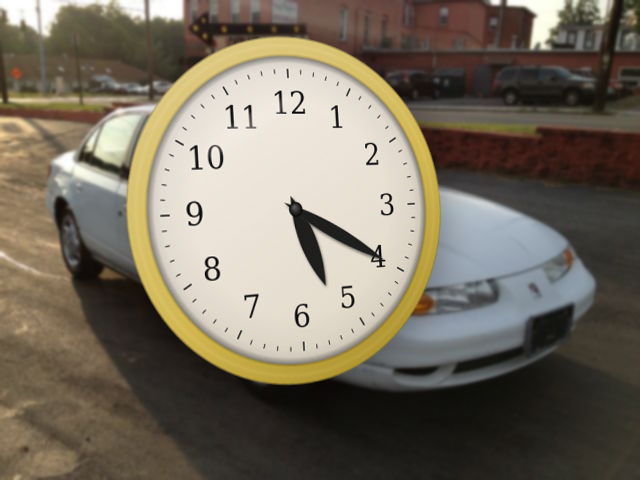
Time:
h=5 m=20
